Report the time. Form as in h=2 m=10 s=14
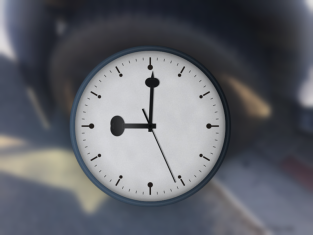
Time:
h=9 m=0 s=26
